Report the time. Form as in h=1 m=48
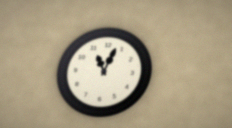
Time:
h=11 m=3
